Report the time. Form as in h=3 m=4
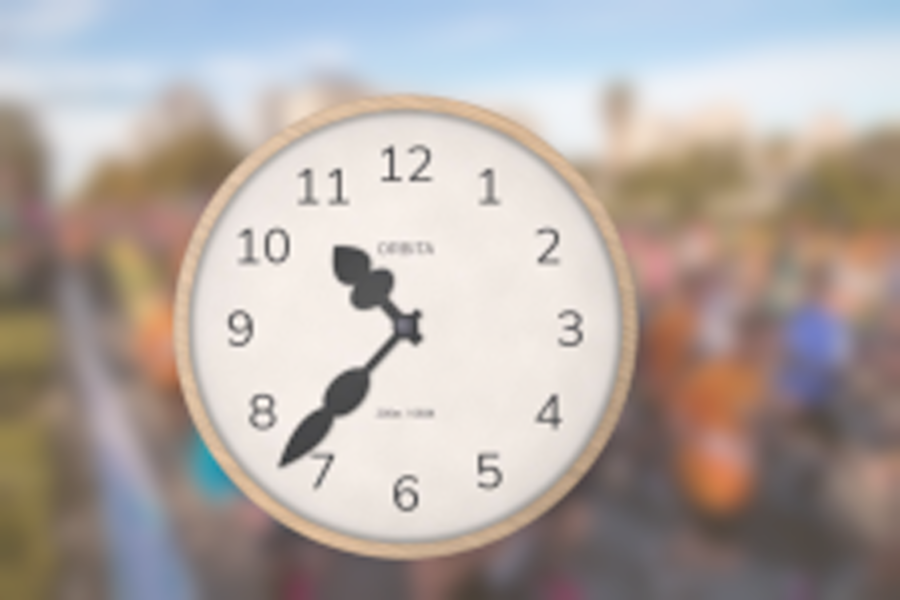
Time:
h=10 m=37
